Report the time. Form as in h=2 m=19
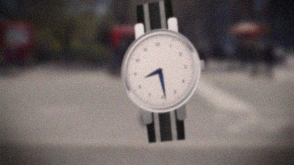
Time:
h=8 m=29
